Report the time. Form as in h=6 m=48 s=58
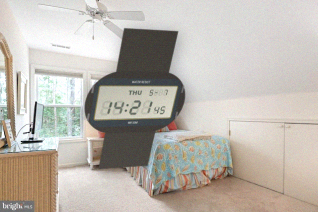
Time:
h=14 m=21 s=45
